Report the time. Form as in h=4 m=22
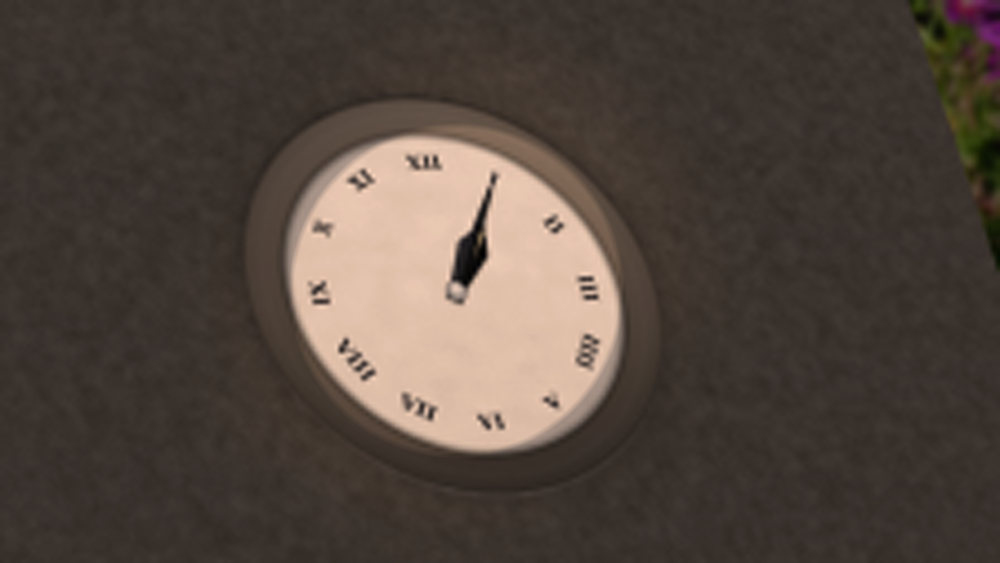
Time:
h=1 m=5
